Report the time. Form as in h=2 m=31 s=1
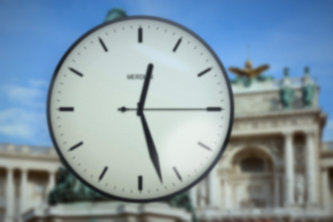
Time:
h=12 m=27 s=15
